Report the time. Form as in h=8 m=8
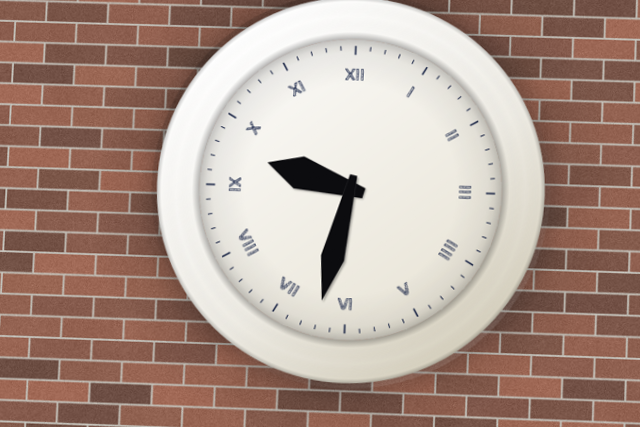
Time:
h=9 m=32
